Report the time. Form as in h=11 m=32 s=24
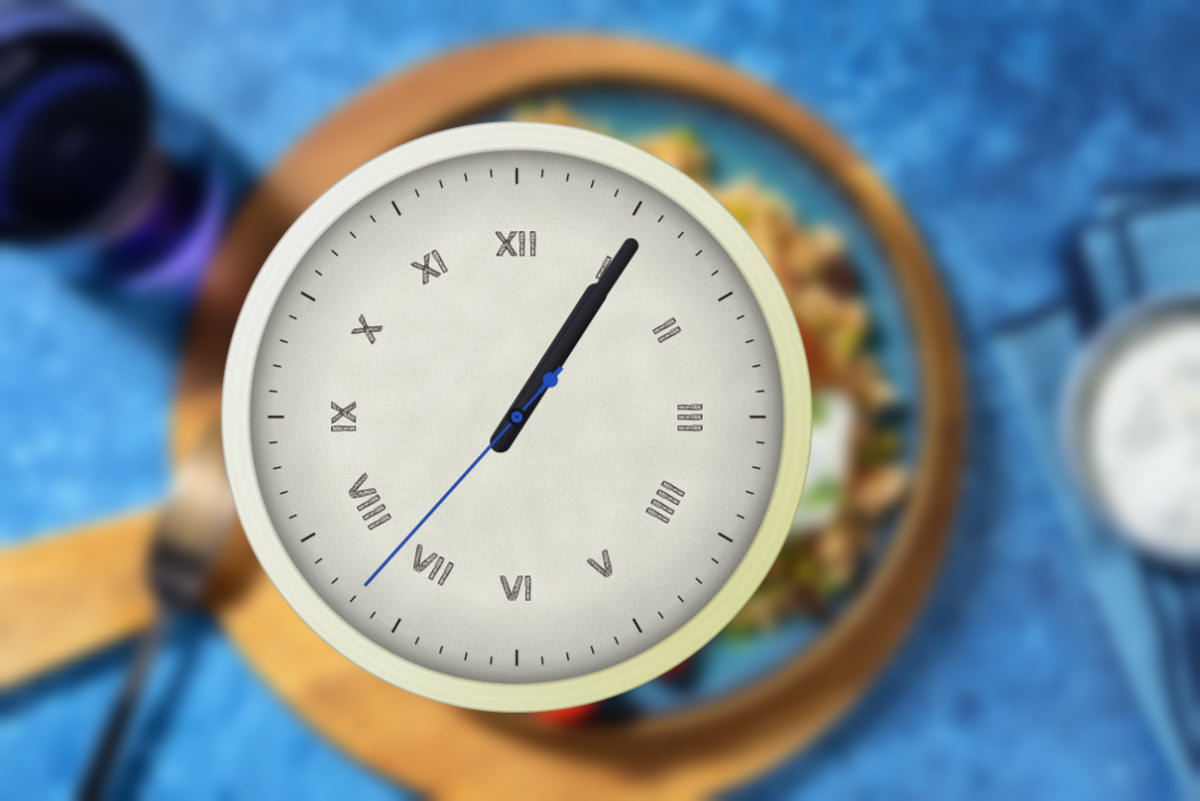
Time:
h=1 m=5 s=37
